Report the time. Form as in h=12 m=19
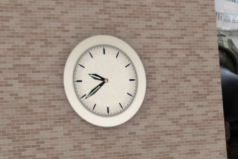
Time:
h=9 m=39
